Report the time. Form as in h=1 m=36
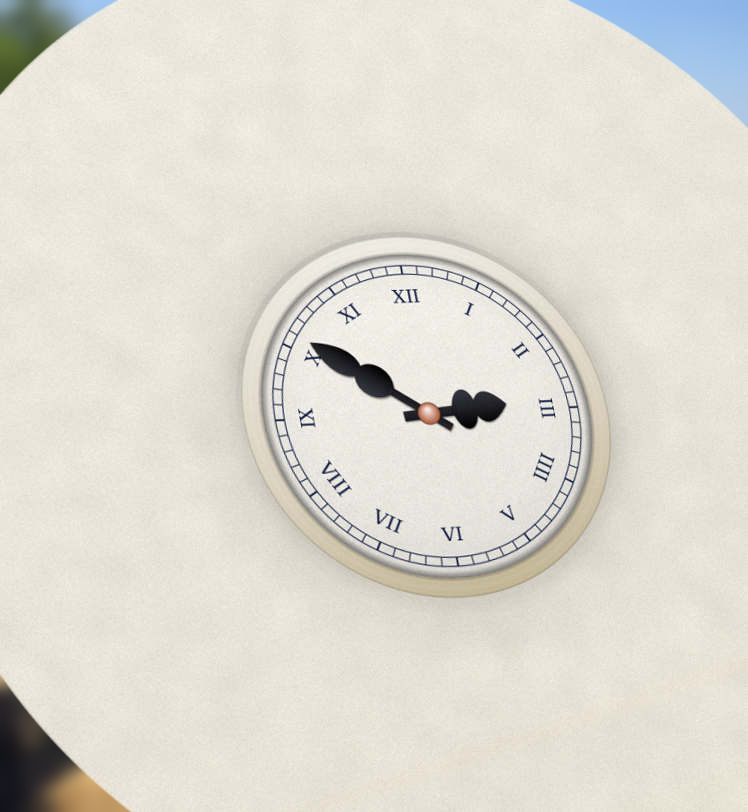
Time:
h=2 m=51
